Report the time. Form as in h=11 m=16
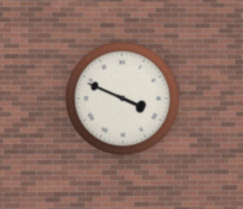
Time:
h=3 m=49
